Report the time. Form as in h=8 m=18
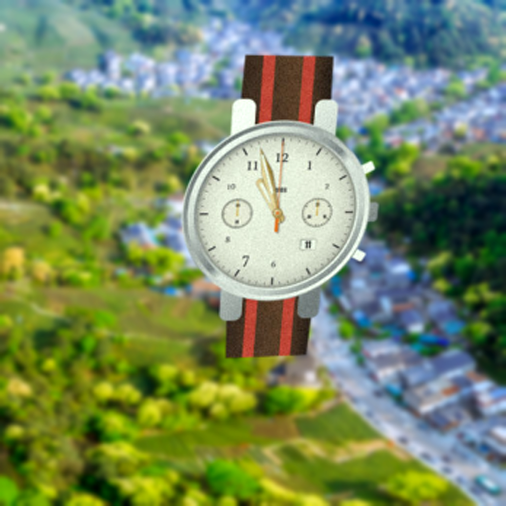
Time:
h=10 m=57
